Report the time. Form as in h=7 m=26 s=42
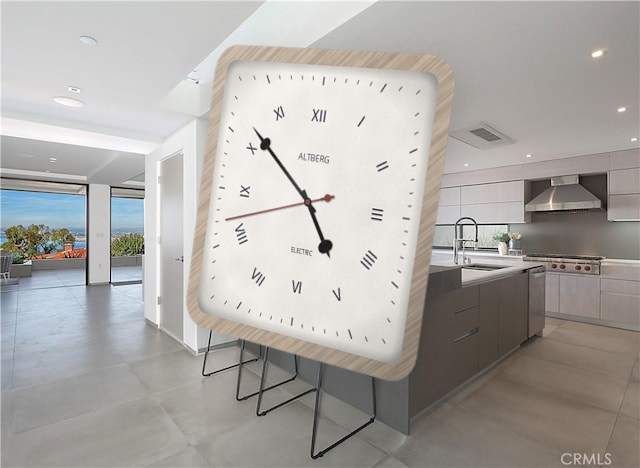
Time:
h=4 m=51 s=42
